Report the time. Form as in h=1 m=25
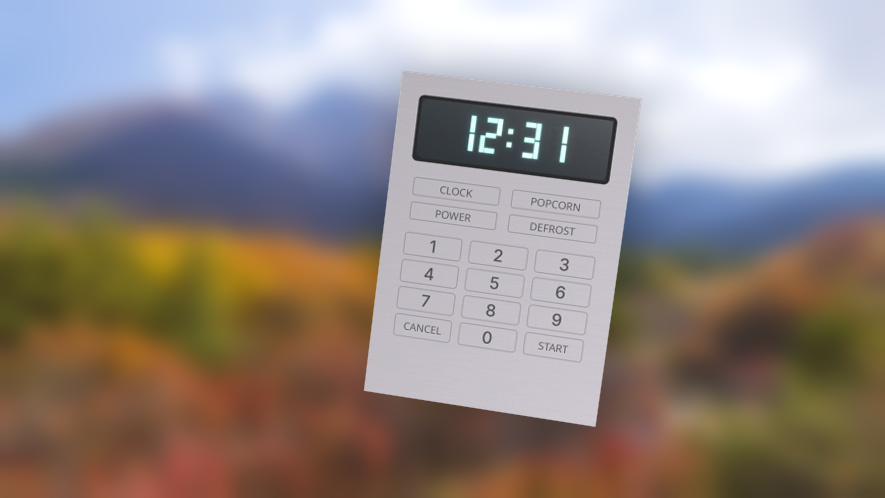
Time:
h=12 m=31
